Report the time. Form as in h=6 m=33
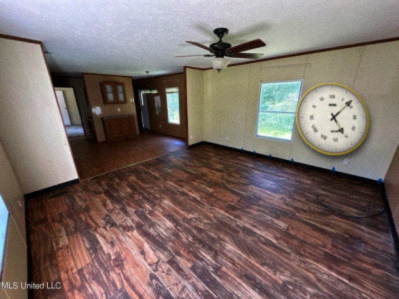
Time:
h=5 m=8
